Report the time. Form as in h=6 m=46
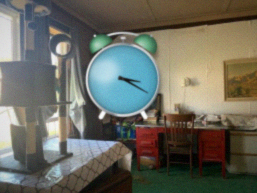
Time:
h=3 m=20
